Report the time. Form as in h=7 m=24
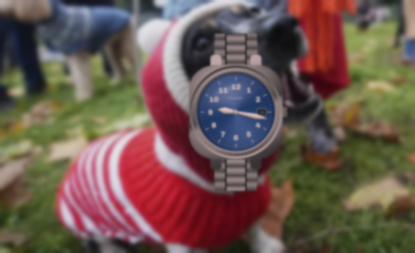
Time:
h=9 m=17
